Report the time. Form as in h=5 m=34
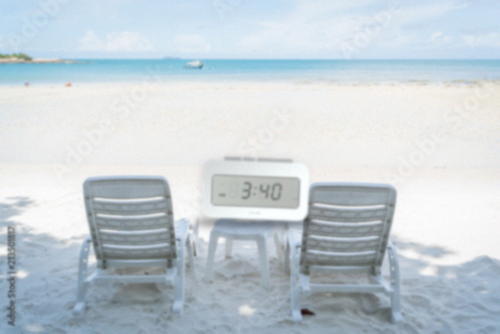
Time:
h=3 m=40
